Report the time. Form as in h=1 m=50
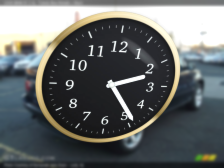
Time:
h=2 m=24
